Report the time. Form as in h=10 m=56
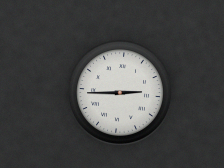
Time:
h=2 m=44
